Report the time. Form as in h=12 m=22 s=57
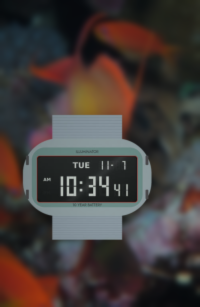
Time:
h=10 m=34 s=41
